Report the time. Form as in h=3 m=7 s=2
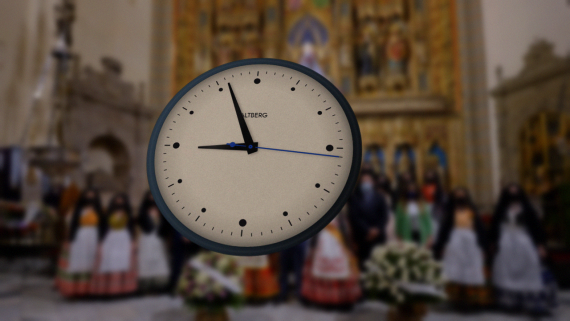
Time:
h=8 m=56 s=16
